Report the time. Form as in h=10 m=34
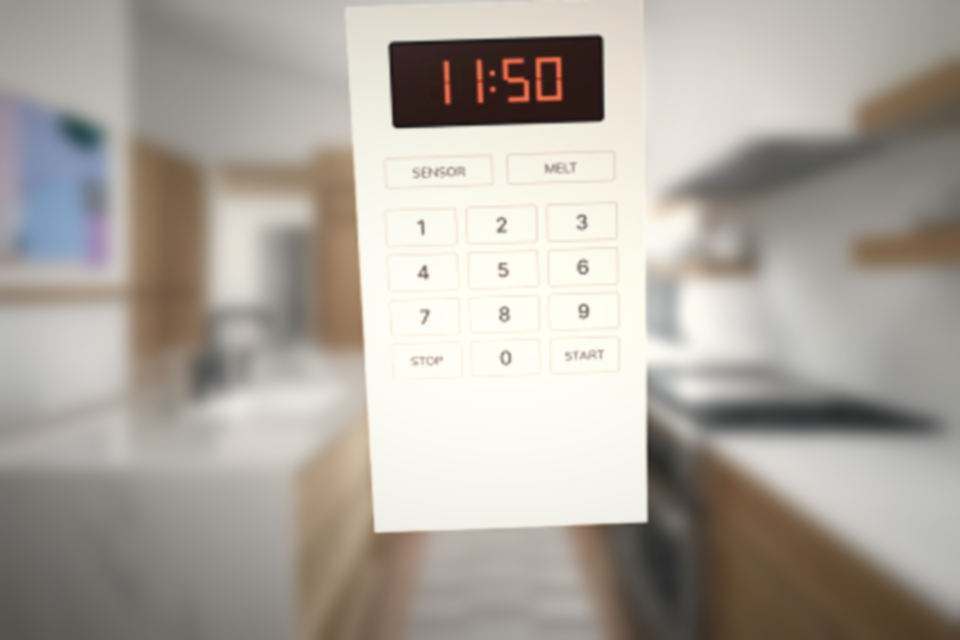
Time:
h=11 m=50
